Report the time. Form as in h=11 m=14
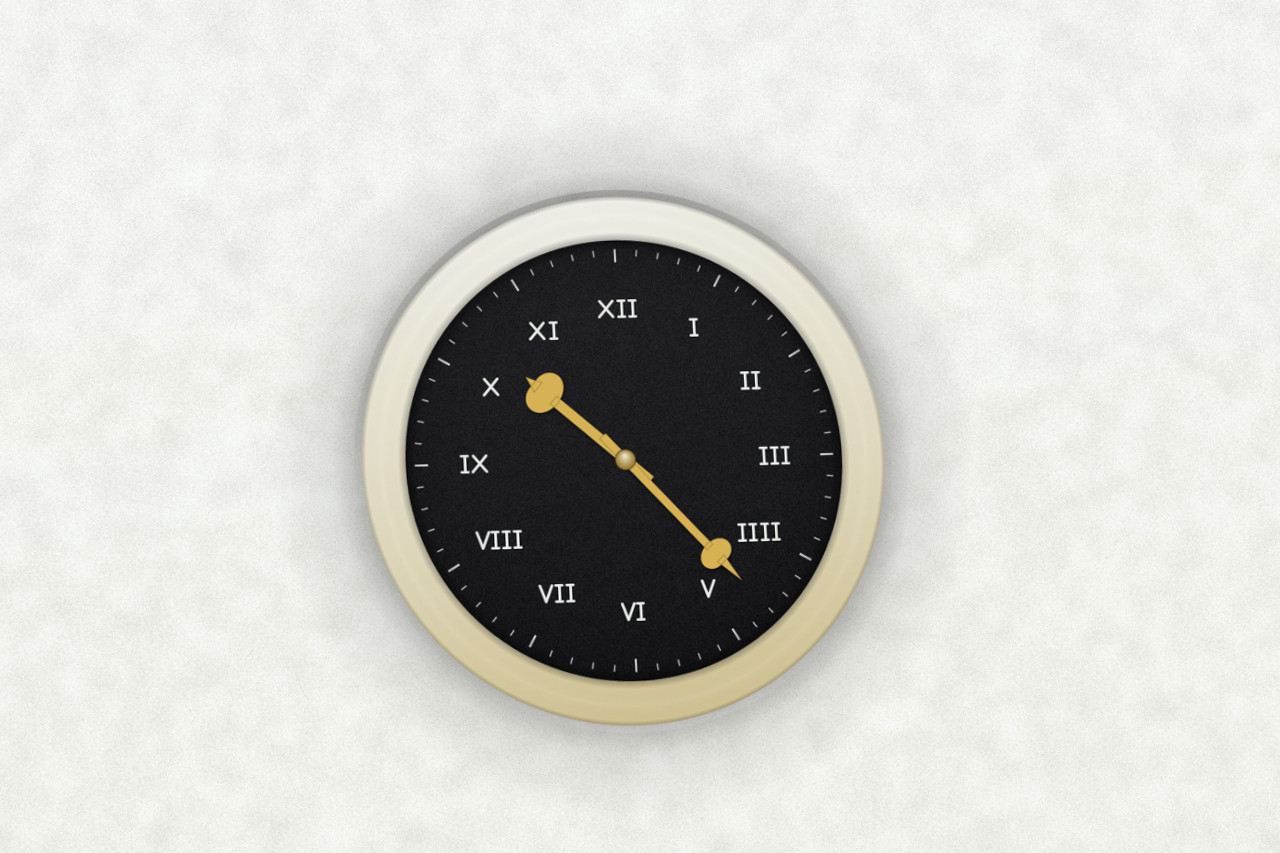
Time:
h=10 m=23
